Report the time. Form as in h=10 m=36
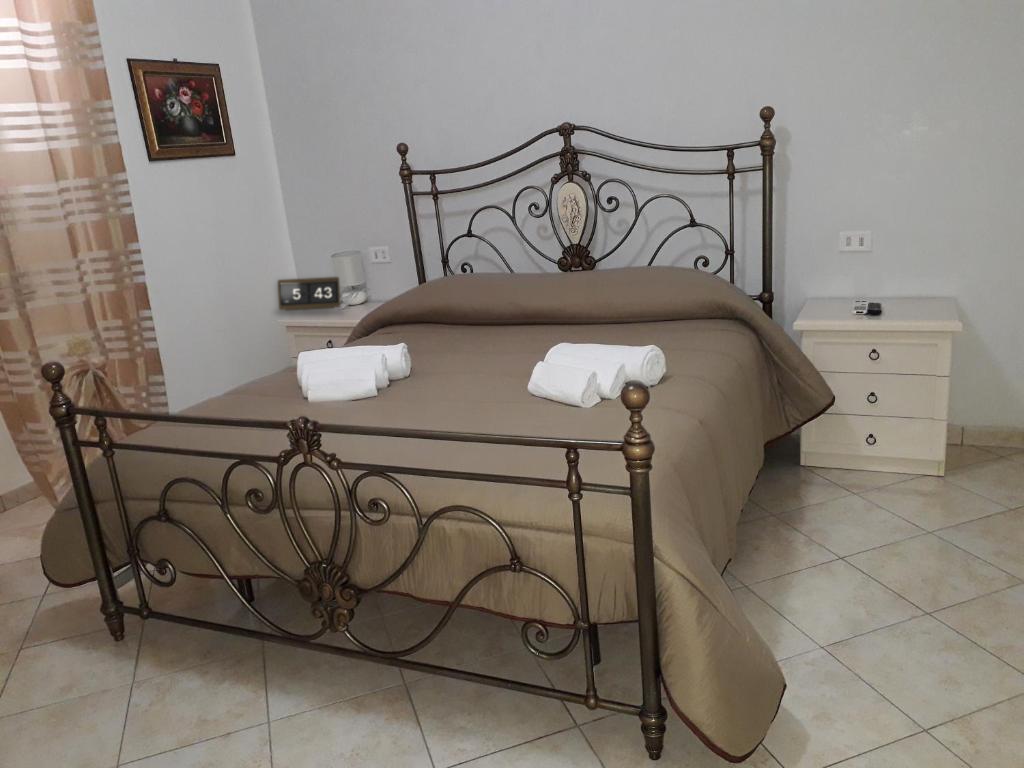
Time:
h=5 m=43
